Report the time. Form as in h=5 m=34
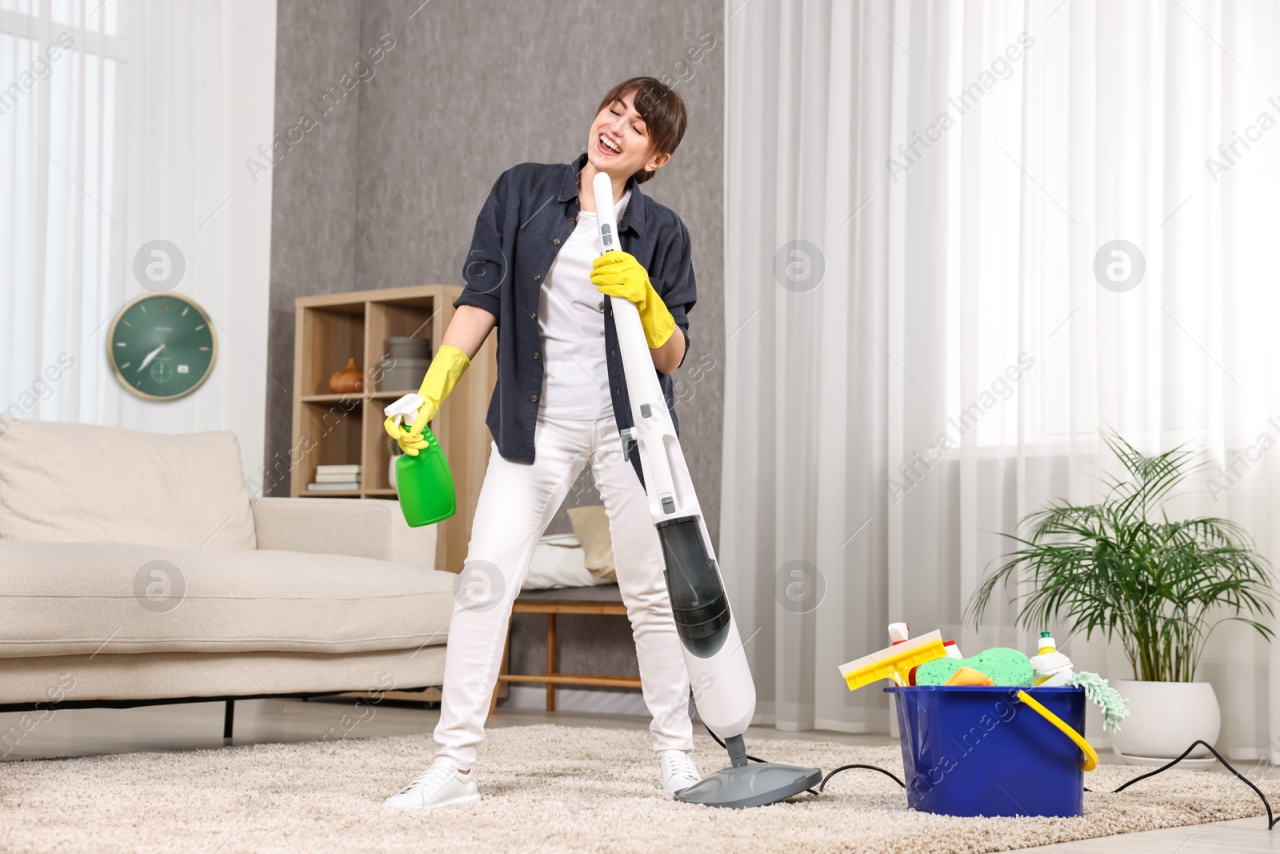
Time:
h=7 m=37
